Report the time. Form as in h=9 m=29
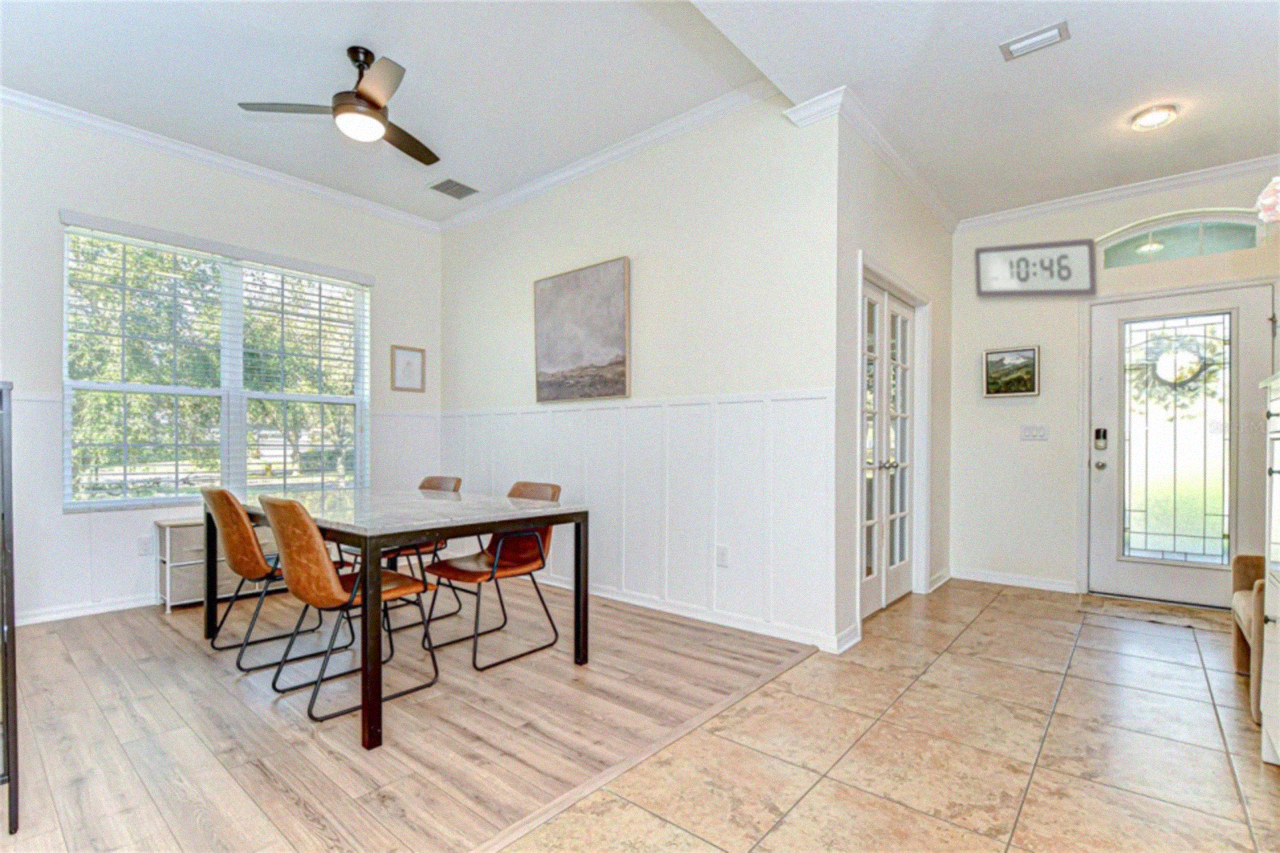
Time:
h=10 m=46
